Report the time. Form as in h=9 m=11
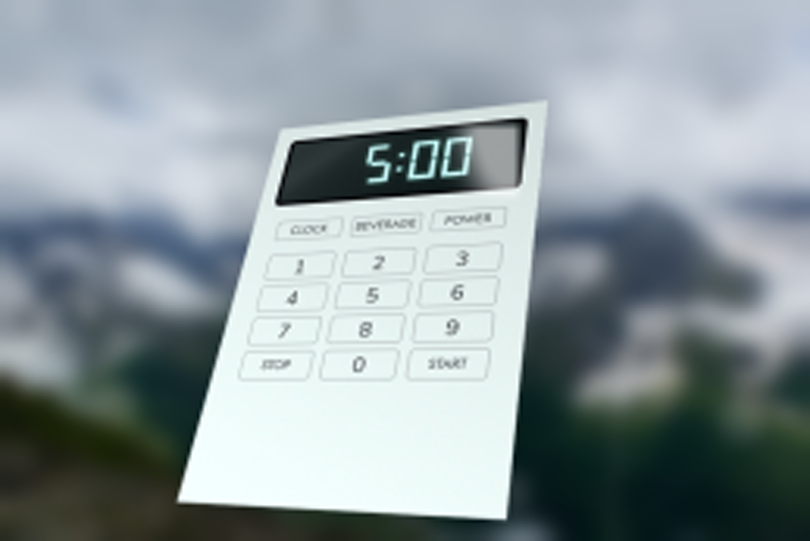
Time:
h=5 m=0
